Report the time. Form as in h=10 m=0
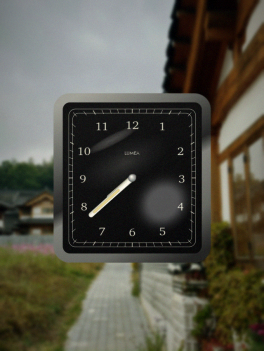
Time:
h=7 m=38
